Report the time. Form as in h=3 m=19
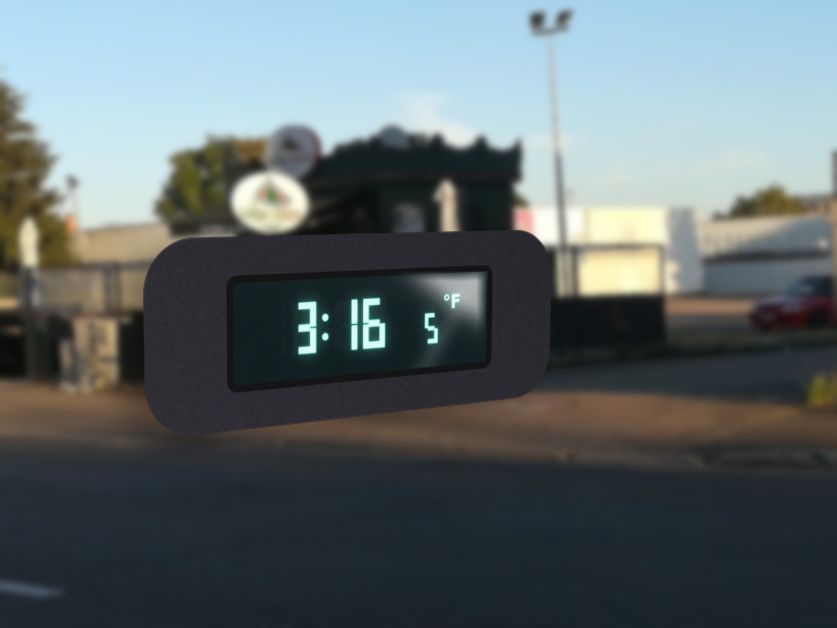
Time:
h=3 m=16
